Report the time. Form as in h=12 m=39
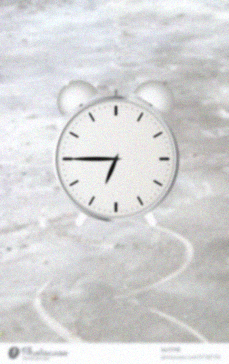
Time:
h=6 m=45
